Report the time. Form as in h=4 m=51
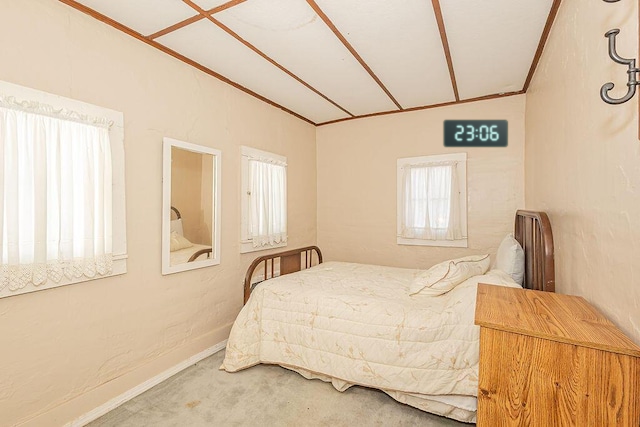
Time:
h=23 m=6
